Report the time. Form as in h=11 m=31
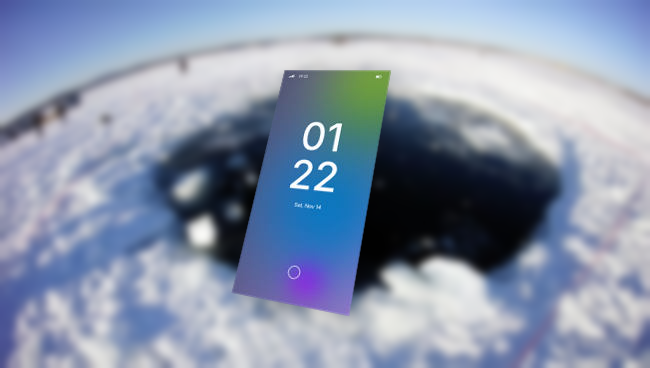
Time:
h=1 m=22
